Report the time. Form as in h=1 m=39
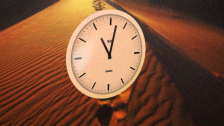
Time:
h=11 m=2
